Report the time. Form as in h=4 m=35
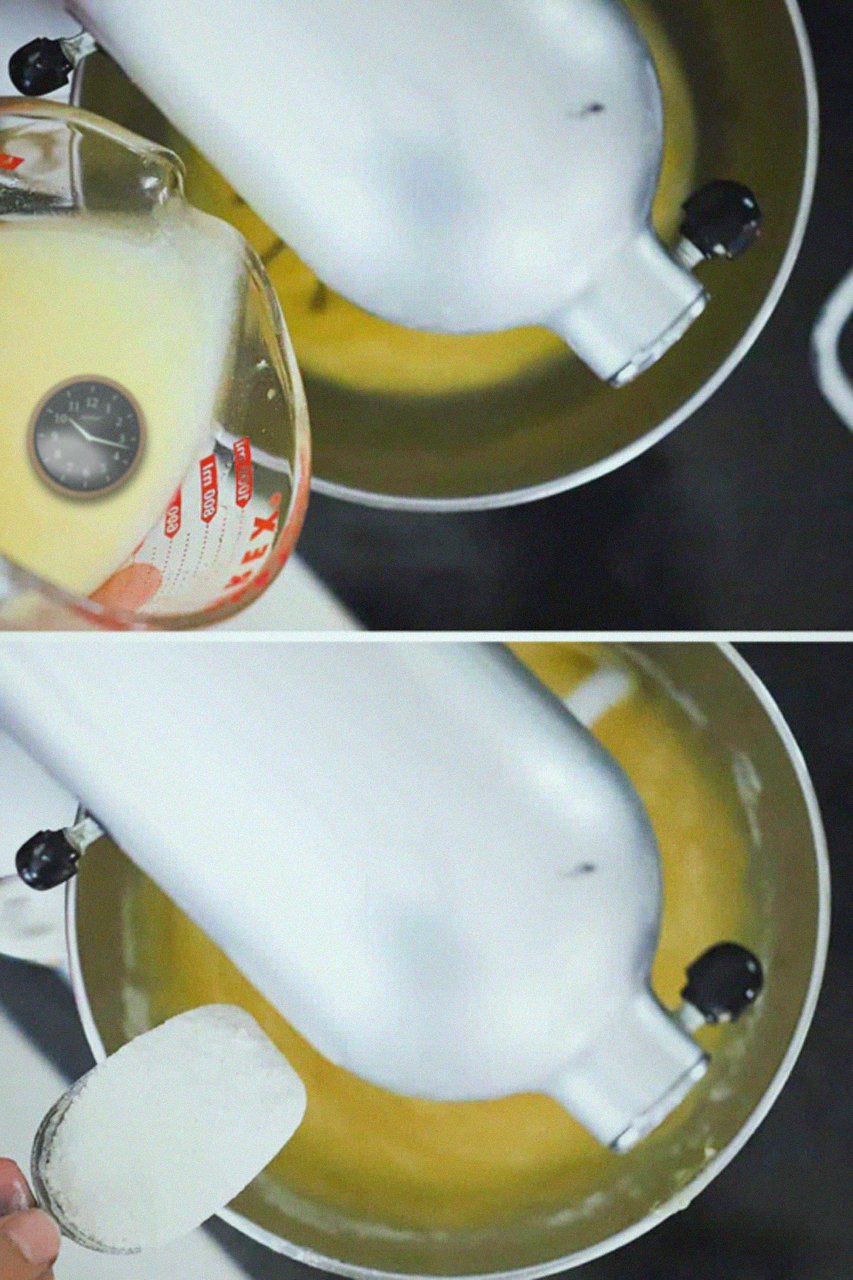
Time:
h=10 m=17
